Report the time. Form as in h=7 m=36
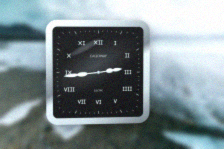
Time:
h=2 m=44
